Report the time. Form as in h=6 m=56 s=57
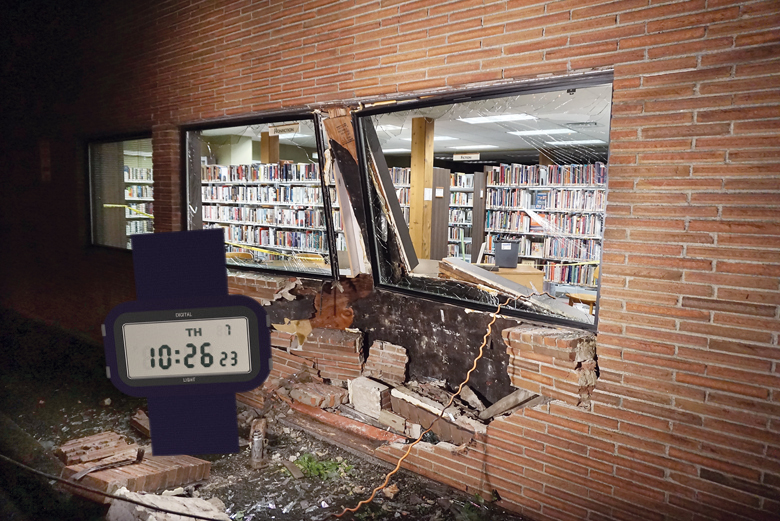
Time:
h=10 m=26 s=23
